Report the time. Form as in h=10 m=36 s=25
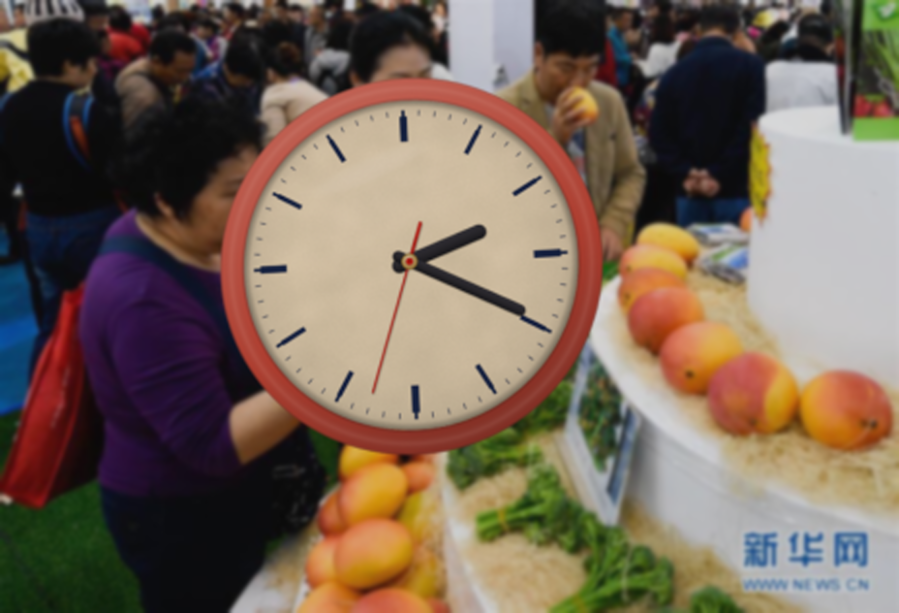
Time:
h=2 m=19 s=33
